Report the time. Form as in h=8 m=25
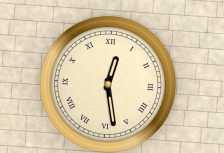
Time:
h=12 m=28
